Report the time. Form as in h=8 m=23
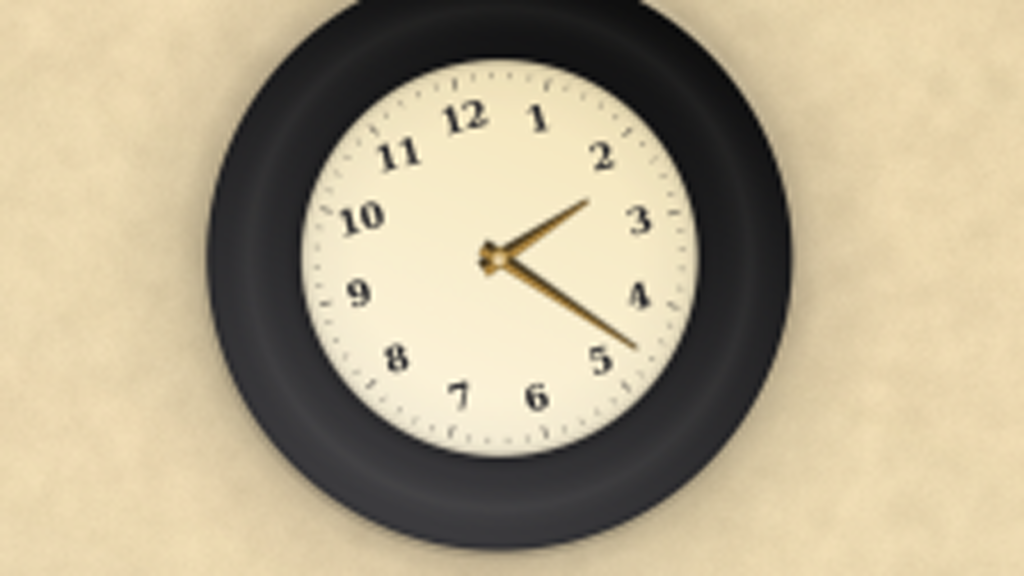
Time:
h=2 m=23
